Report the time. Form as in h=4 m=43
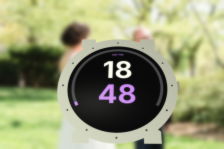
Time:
h=18 m=48
